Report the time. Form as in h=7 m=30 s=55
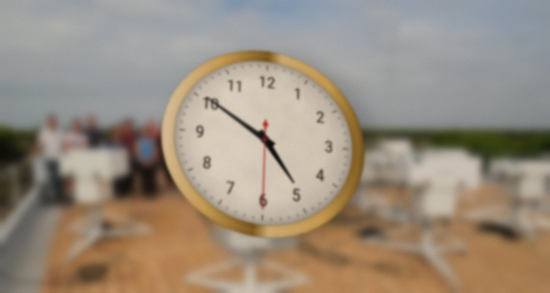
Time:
h=4 m=50 s=30
